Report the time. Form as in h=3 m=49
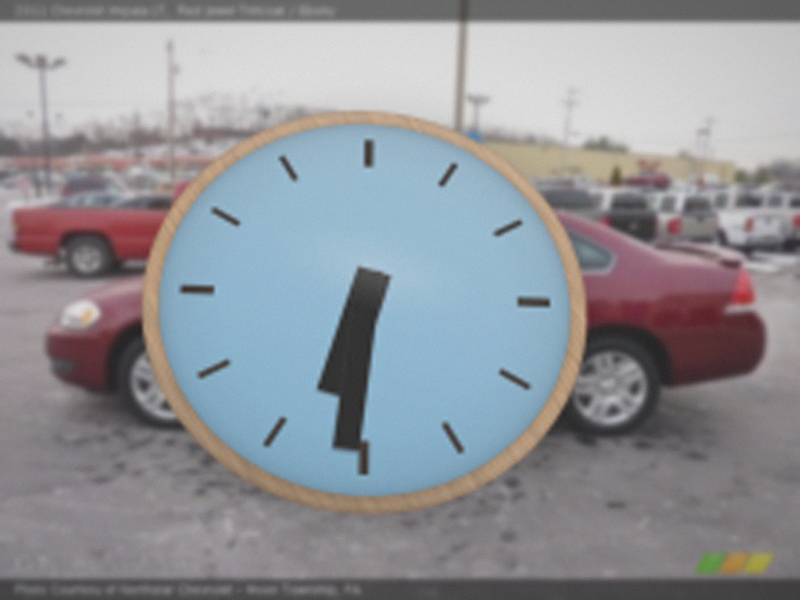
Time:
h=6 m=31
